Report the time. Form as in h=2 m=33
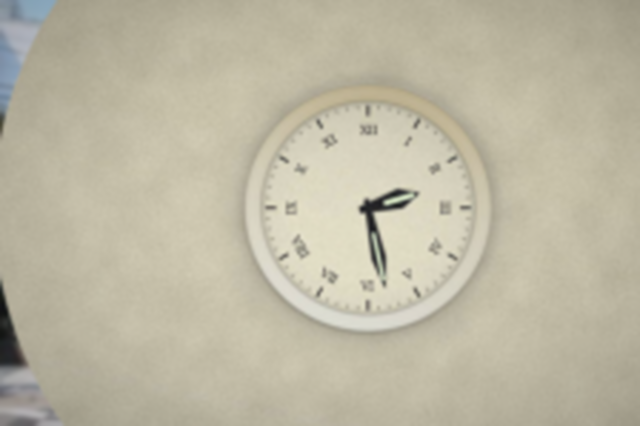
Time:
h=2 m=28
